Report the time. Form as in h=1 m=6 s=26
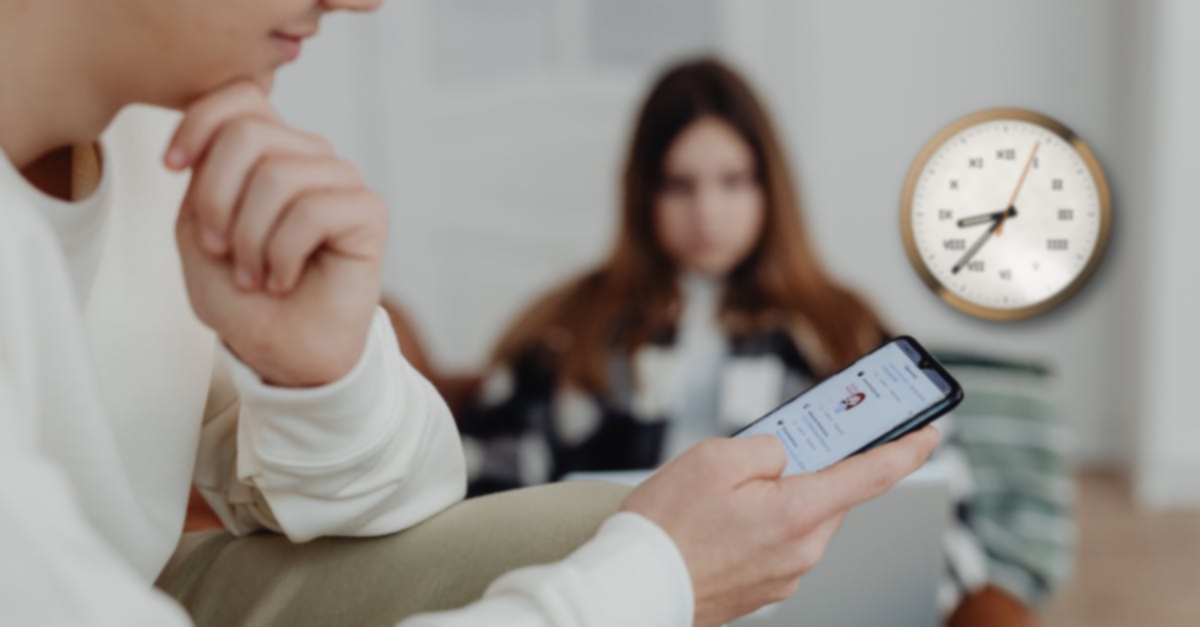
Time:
h=8 m=37 s=4
